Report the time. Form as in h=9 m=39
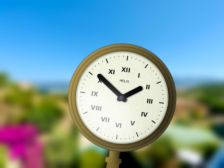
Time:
h=1 m=51
